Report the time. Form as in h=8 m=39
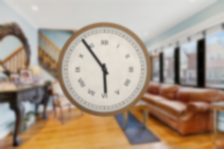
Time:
h=5 m=54
